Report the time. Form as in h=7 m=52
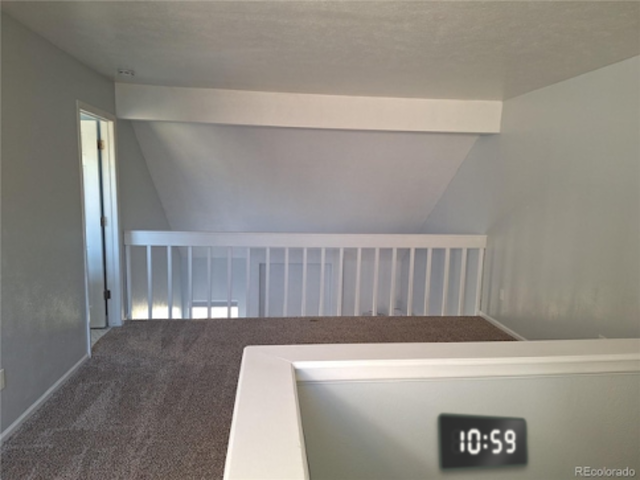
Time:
h=10 m=59
